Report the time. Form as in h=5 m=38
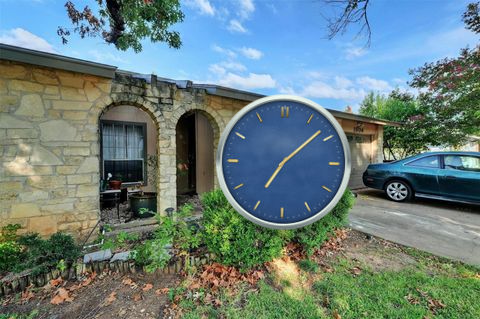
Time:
h=7 m=8
